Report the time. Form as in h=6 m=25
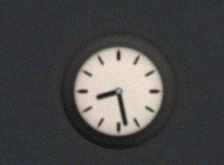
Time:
h=8 m=28
